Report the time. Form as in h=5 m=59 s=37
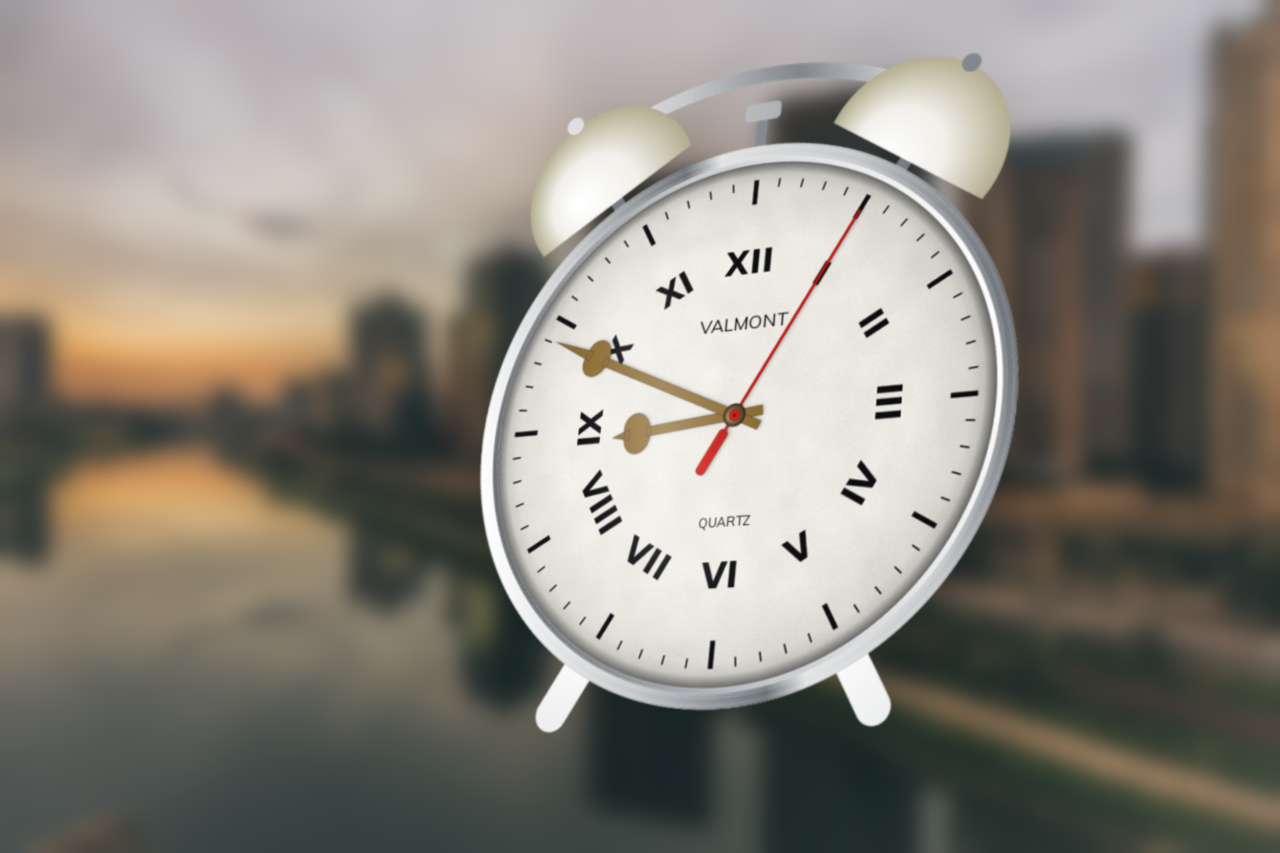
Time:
h=8 m=49 s=5
